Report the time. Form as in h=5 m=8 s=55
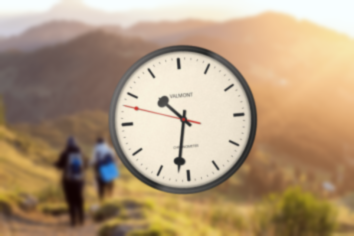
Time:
h=10 m=31 s=48
